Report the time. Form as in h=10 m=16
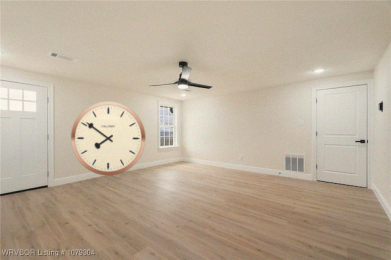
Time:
h=7 m=51
